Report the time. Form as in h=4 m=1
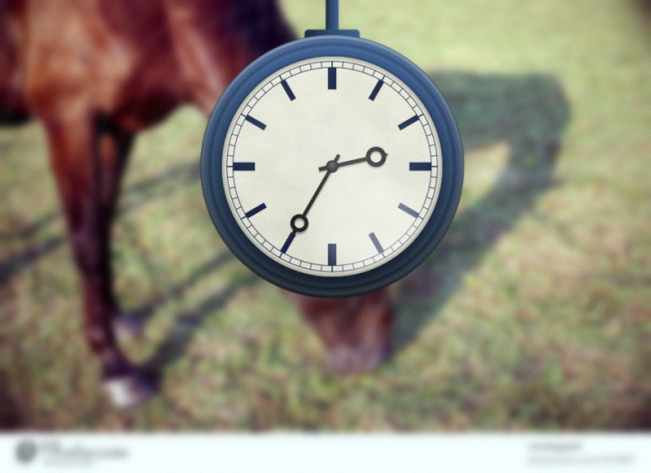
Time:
h=2 m=35
